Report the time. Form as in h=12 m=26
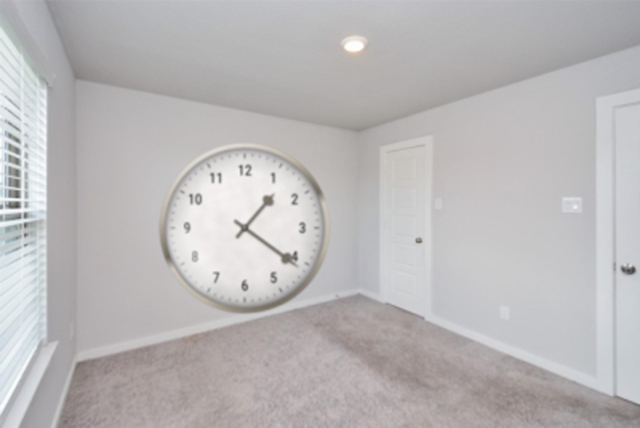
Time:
h=1 m=21
